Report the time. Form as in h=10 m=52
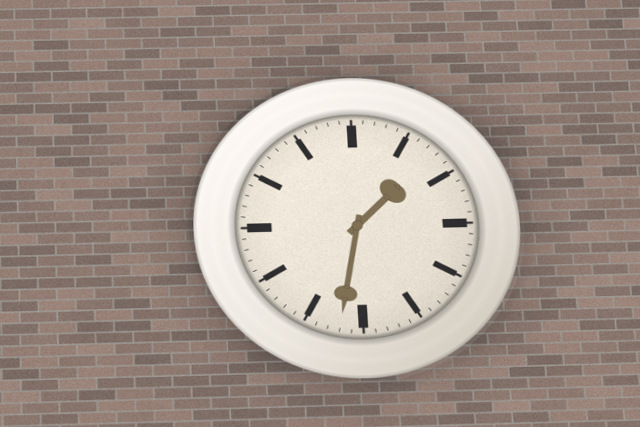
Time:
h=1 m=32
